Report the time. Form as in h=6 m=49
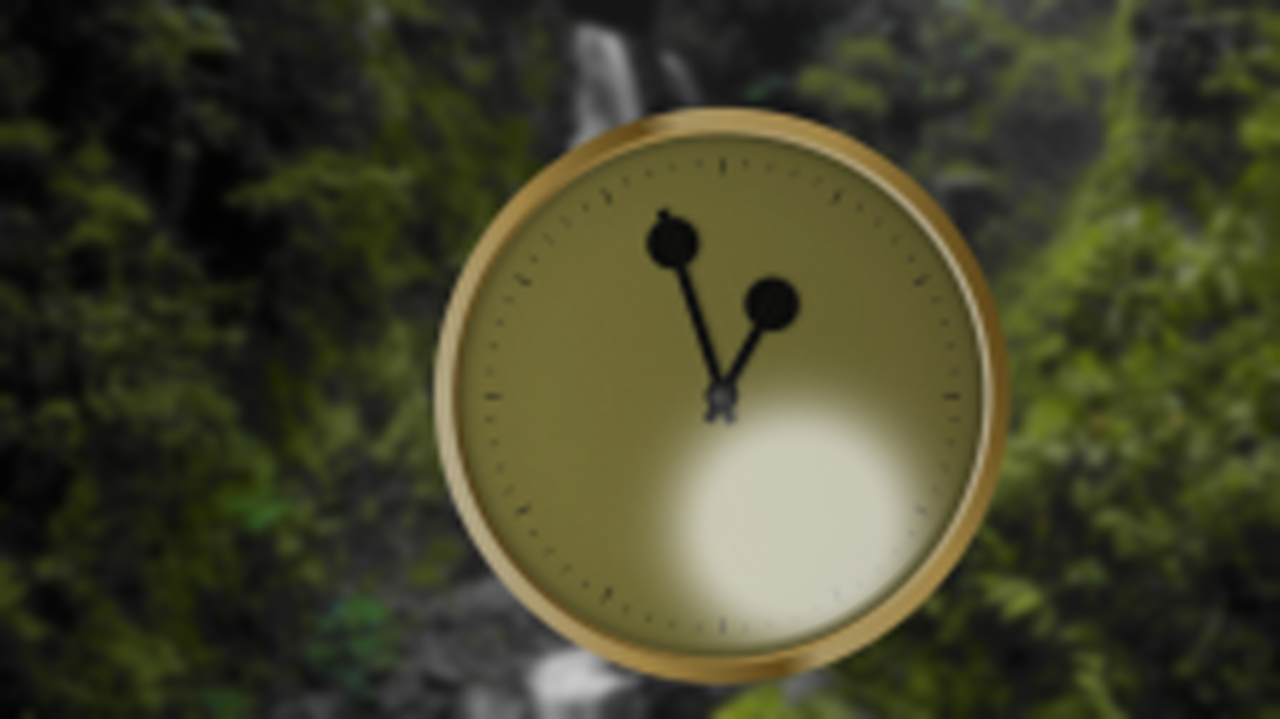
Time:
h=12 m=57
